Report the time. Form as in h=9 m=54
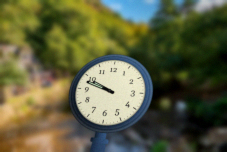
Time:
h=9 m=48
